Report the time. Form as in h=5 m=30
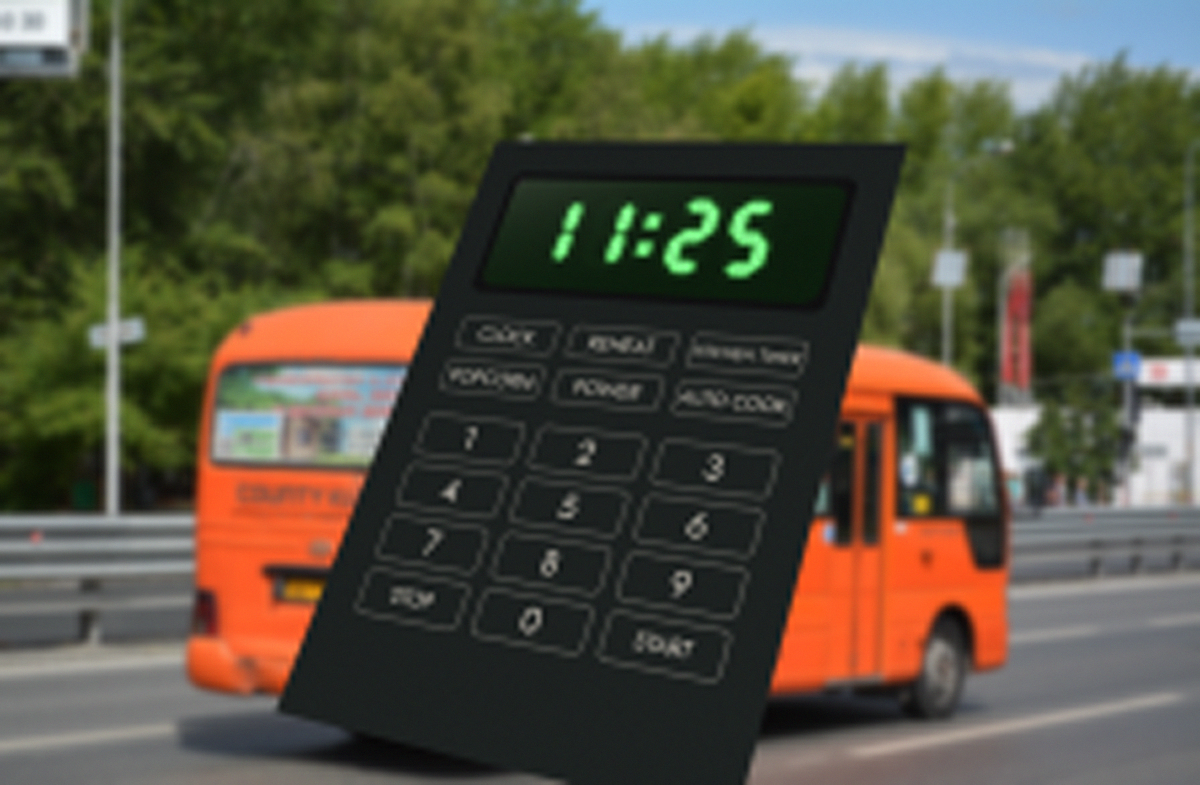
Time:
h=11 m=25
